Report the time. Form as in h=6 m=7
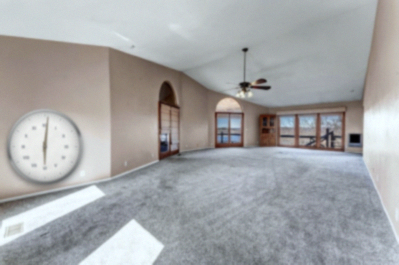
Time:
h=6 m=1
